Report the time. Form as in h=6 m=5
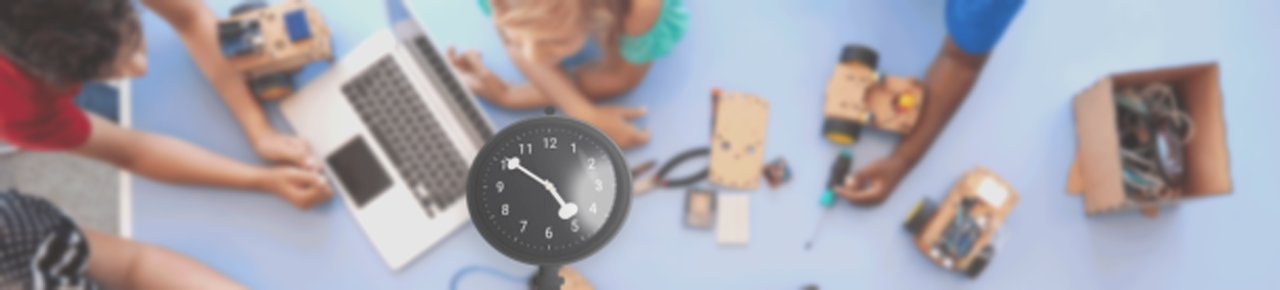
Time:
h=4 m=51
